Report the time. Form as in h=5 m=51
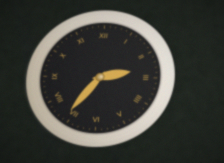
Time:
h=2 m=36
